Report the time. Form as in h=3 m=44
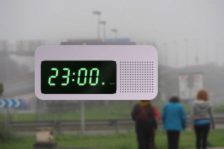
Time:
h=23 m=0
